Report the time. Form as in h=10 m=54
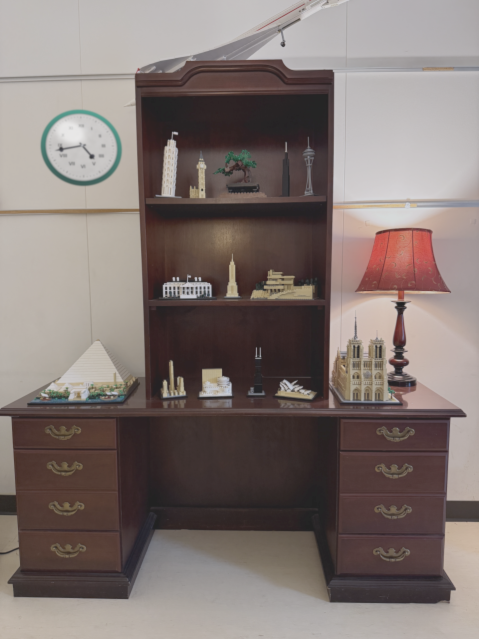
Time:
h=4 m=43
